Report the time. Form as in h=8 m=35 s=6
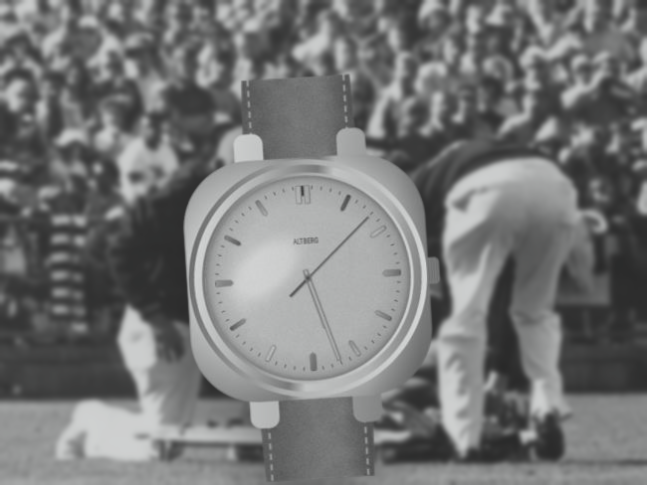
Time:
h=5 m=27 s=8
